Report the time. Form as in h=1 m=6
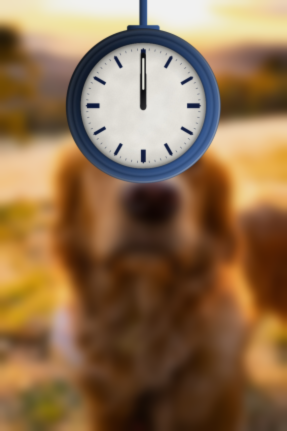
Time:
h=12 m=0
